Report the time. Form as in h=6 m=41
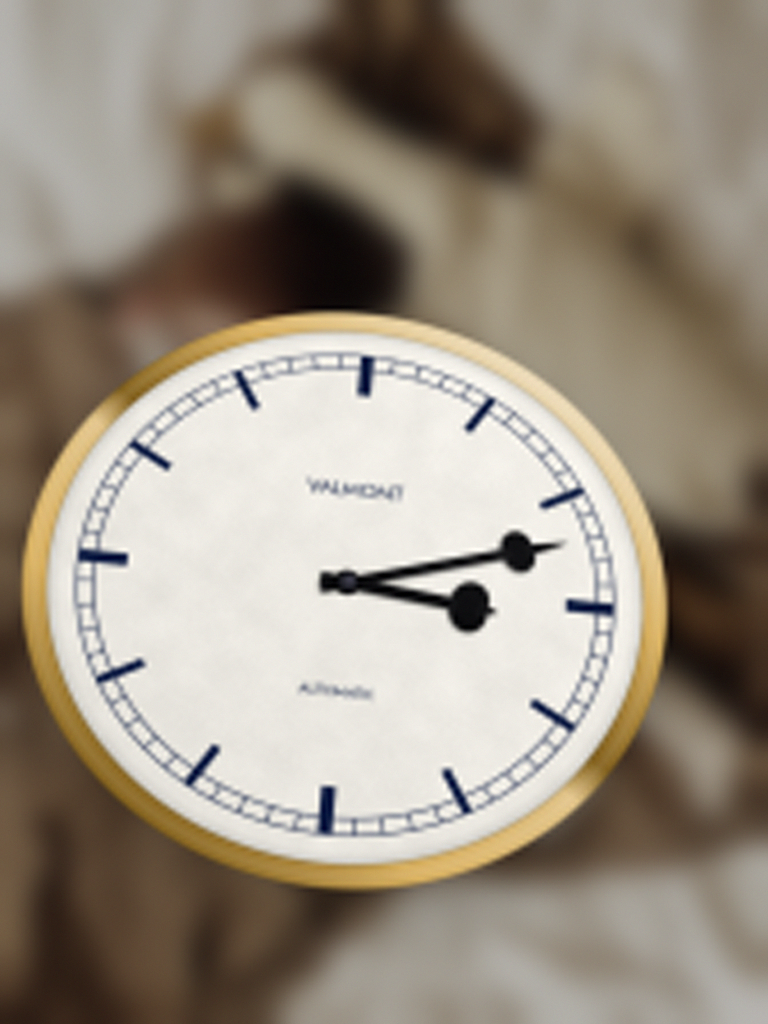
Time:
h=3 m=12
